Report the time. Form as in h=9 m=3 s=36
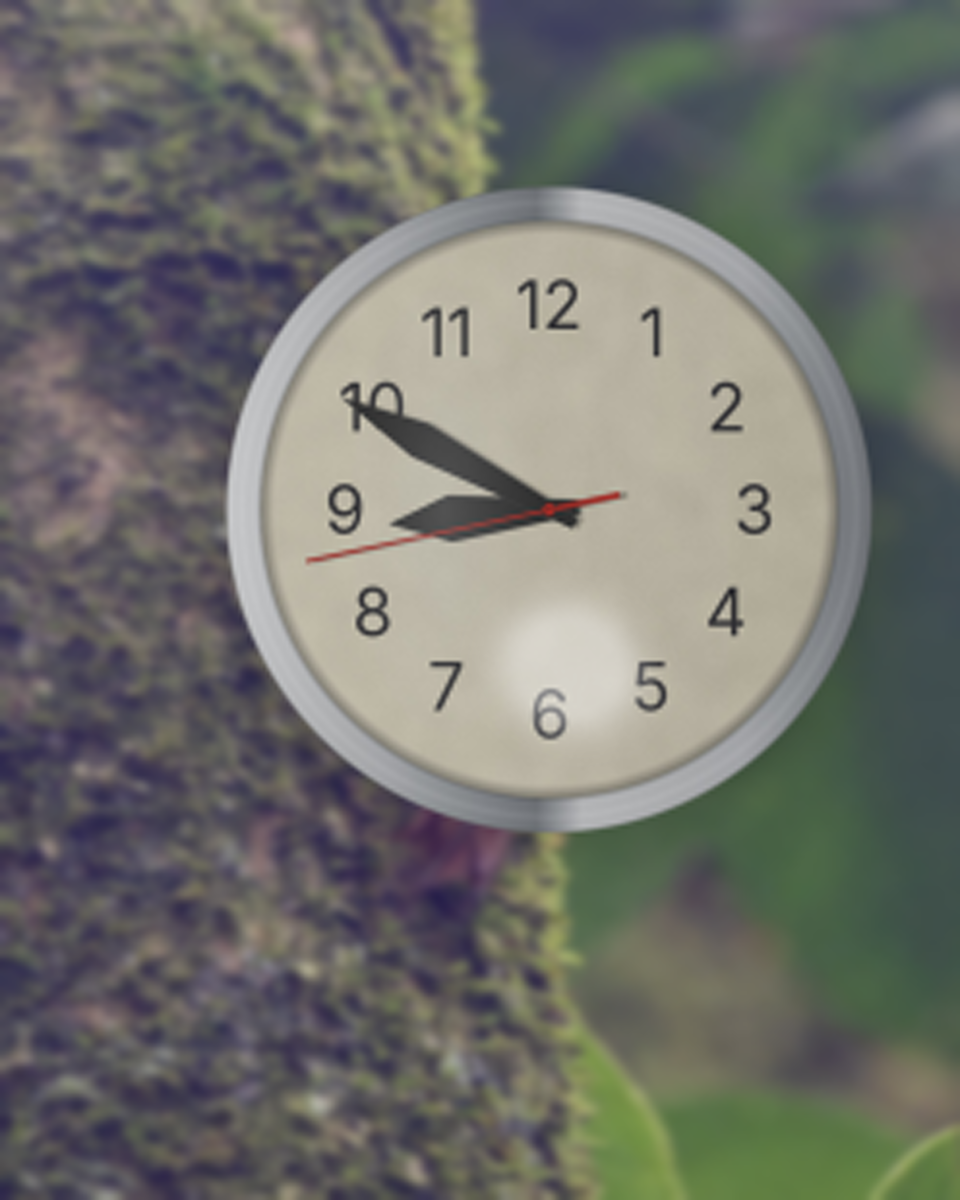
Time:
h=8 m=49 s=43
